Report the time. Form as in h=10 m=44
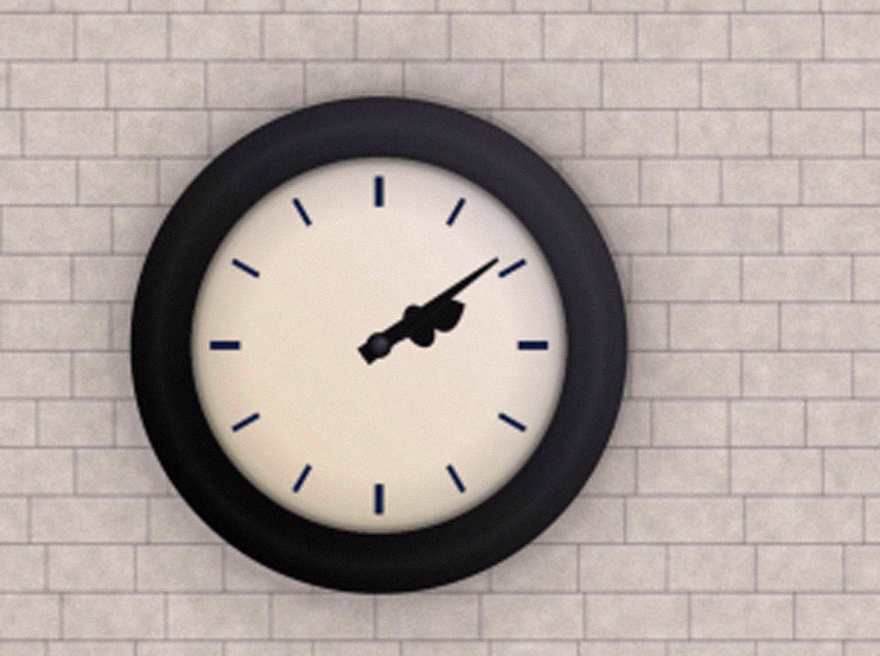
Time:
h=2 m=9
